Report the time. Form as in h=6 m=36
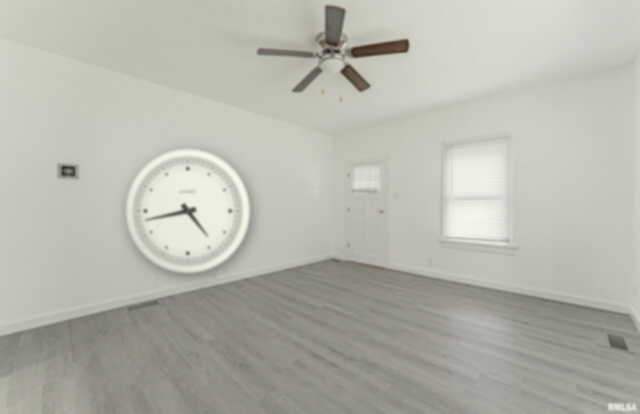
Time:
h=4 m=43
